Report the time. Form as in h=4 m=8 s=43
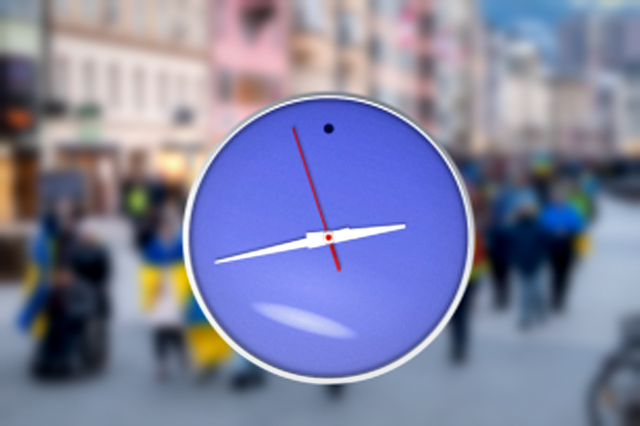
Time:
h=2 m=42 s=57
